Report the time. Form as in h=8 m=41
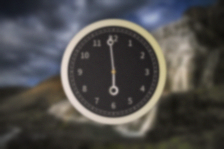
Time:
h=5 m=59
